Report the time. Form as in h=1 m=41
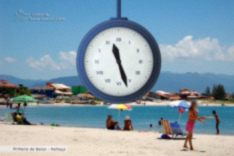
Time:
h=11 m=27
